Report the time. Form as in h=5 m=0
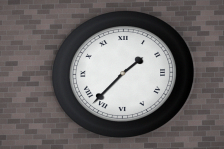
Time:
h=1 m=37
